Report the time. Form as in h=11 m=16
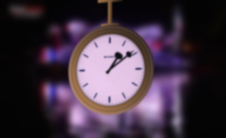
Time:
h=1 m=9
